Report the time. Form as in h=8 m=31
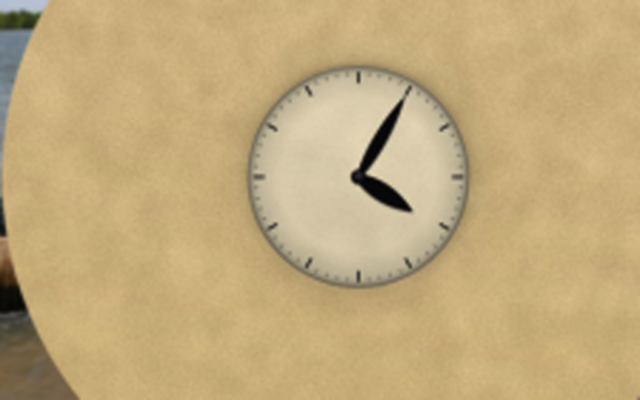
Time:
h=4 m=5
